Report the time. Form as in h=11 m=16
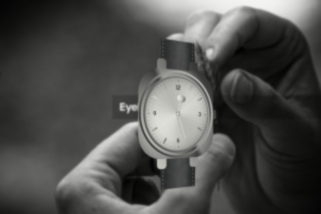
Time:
h=12 m=27
